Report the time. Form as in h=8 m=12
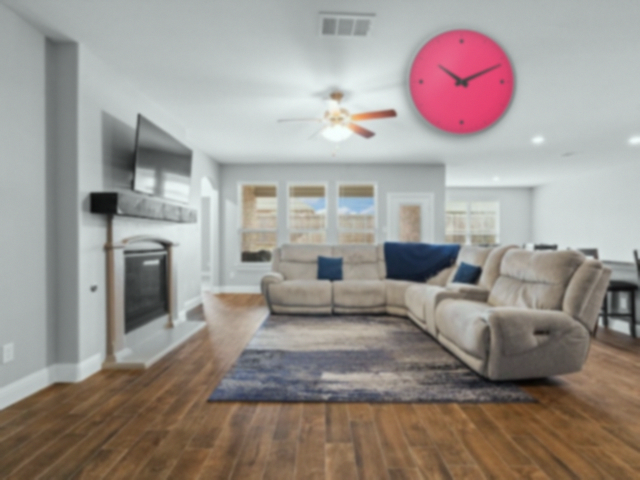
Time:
h=10 m=11
